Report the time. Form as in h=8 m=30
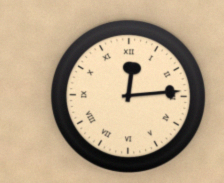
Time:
h=12 m=14
